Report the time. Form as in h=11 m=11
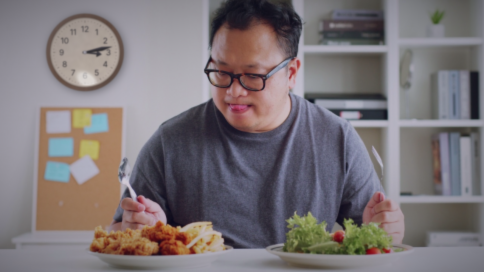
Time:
h=3 m=13
